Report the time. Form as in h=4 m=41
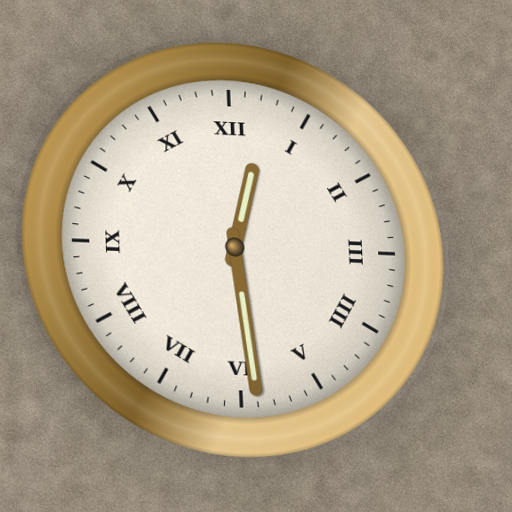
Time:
h=12 m=29
